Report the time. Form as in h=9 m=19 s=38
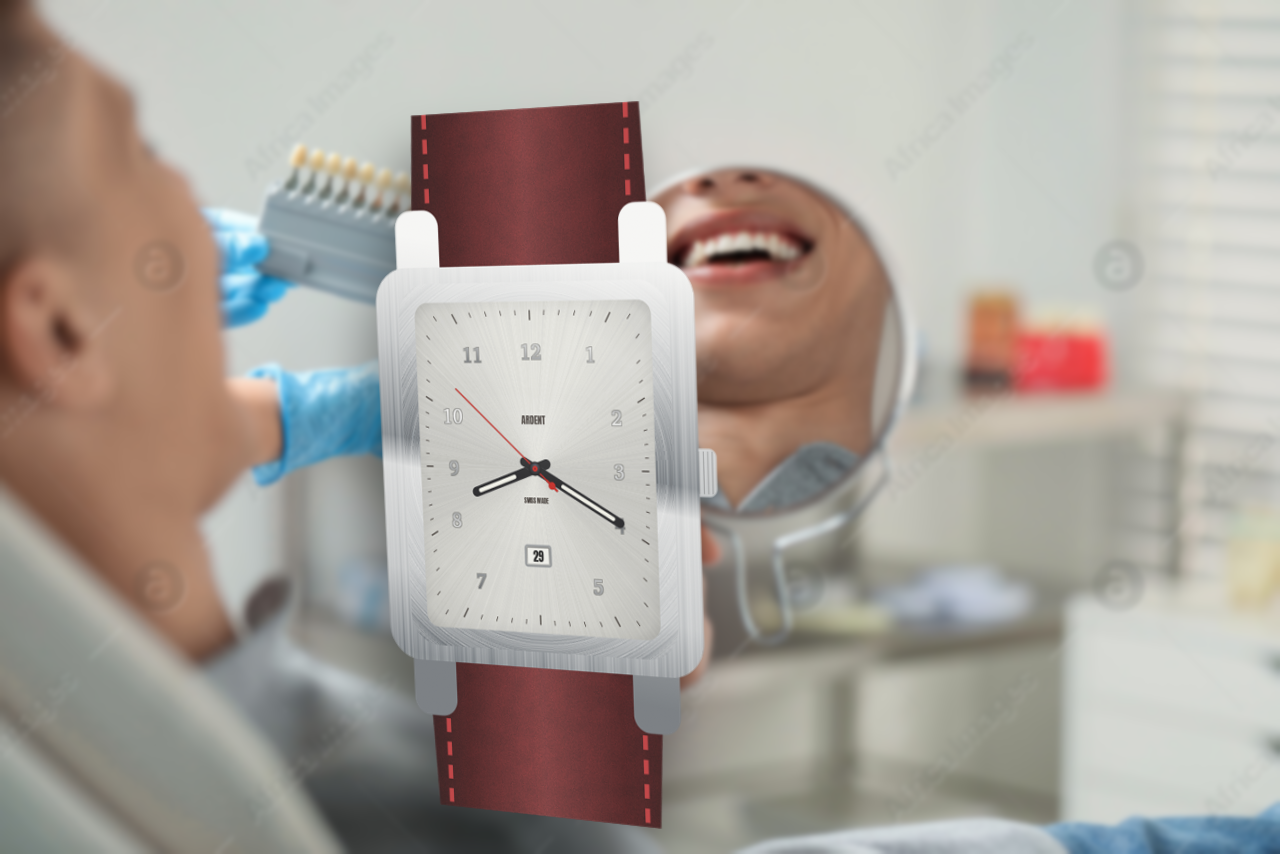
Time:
h=8 m=19 s=52
